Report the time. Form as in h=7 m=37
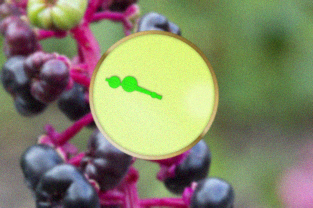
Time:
h=9 m=48
